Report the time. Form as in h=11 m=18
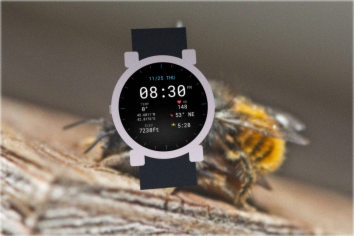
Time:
h=8 m=30
